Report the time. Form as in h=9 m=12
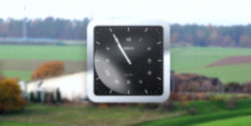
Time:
h=10 m=55
